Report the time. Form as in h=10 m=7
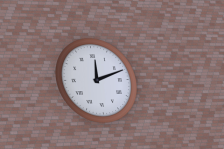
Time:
h=12 m=12
